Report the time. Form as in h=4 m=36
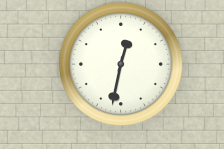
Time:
h=12 m=32
